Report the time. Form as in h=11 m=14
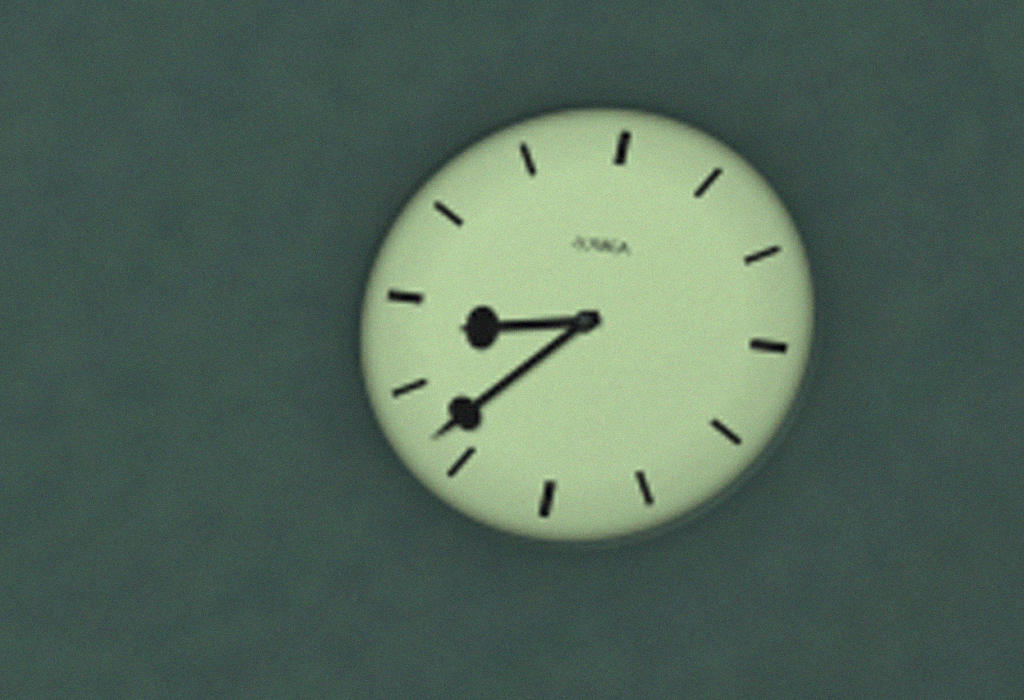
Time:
h=8 m=37
